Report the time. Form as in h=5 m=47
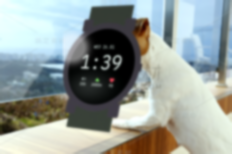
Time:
h=1 m=39
